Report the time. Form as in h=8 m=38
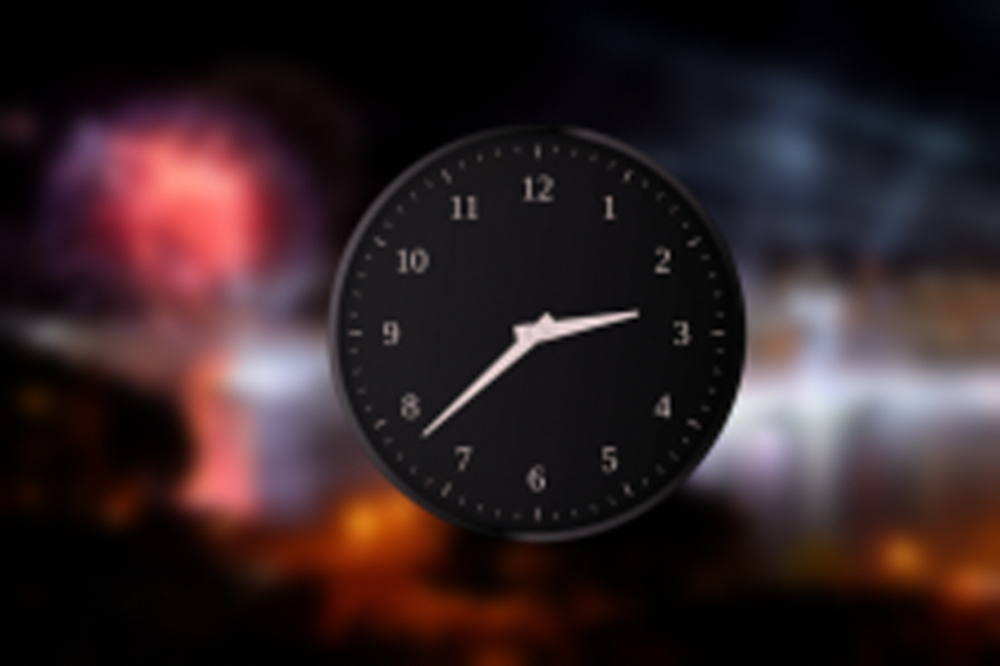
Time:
h=2 m=38
